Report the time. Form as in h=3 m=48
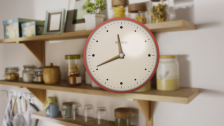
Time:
h=11 m=41
